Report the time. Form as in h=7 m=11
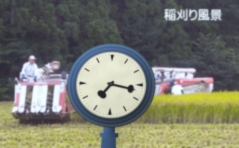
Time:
h=7 m=17
